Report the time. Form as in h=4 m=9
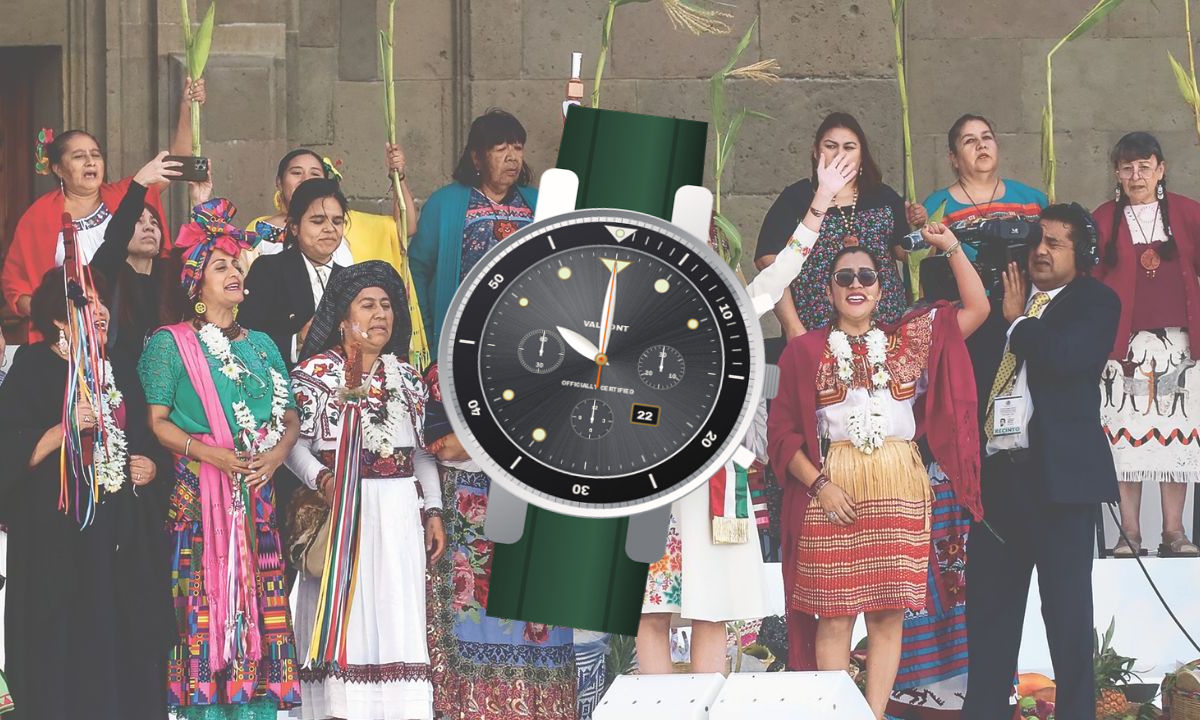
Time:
h=10 m=0
